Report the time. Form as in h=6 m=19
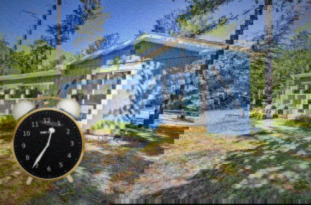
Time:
h=12 m=36
